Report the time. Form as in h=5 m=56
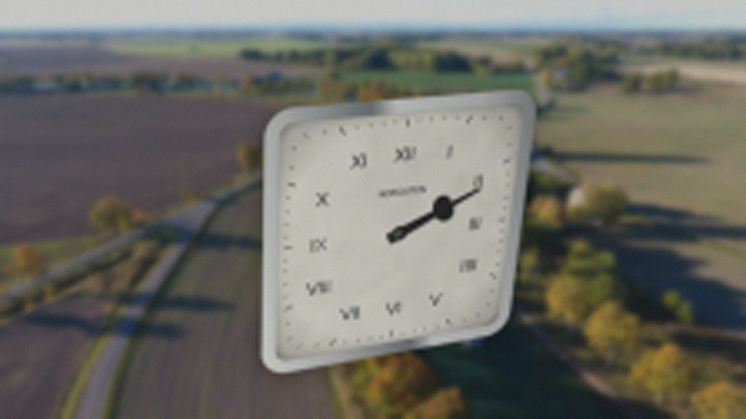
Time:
h=2 m=11
